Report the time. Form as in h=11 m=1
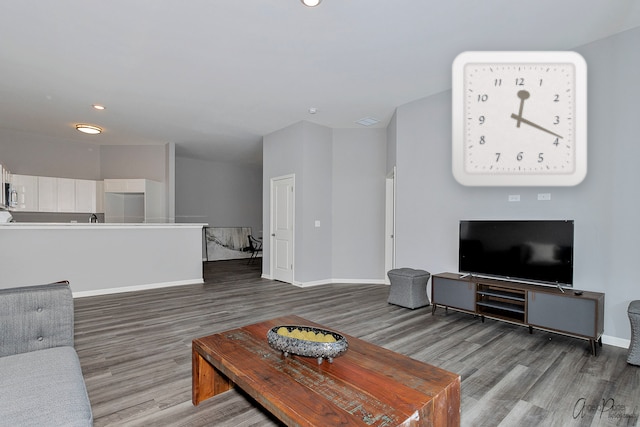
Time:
h=12 m=19
